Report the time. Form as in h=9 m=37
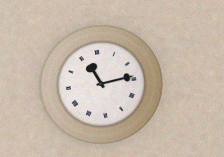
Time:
h=11 m=14
